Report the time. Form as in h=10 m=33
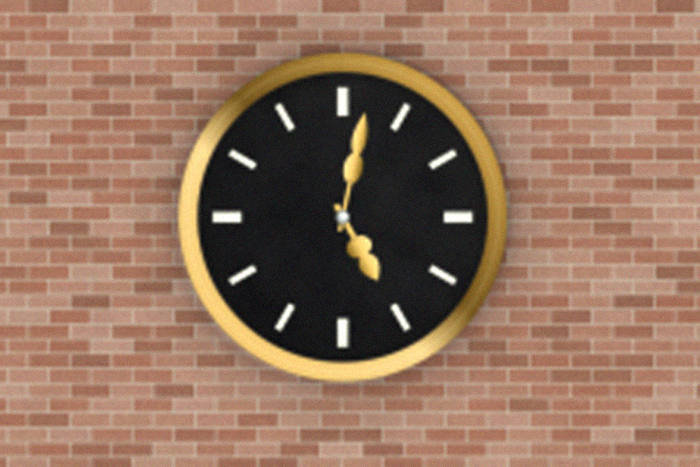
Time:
h=5 m=2
